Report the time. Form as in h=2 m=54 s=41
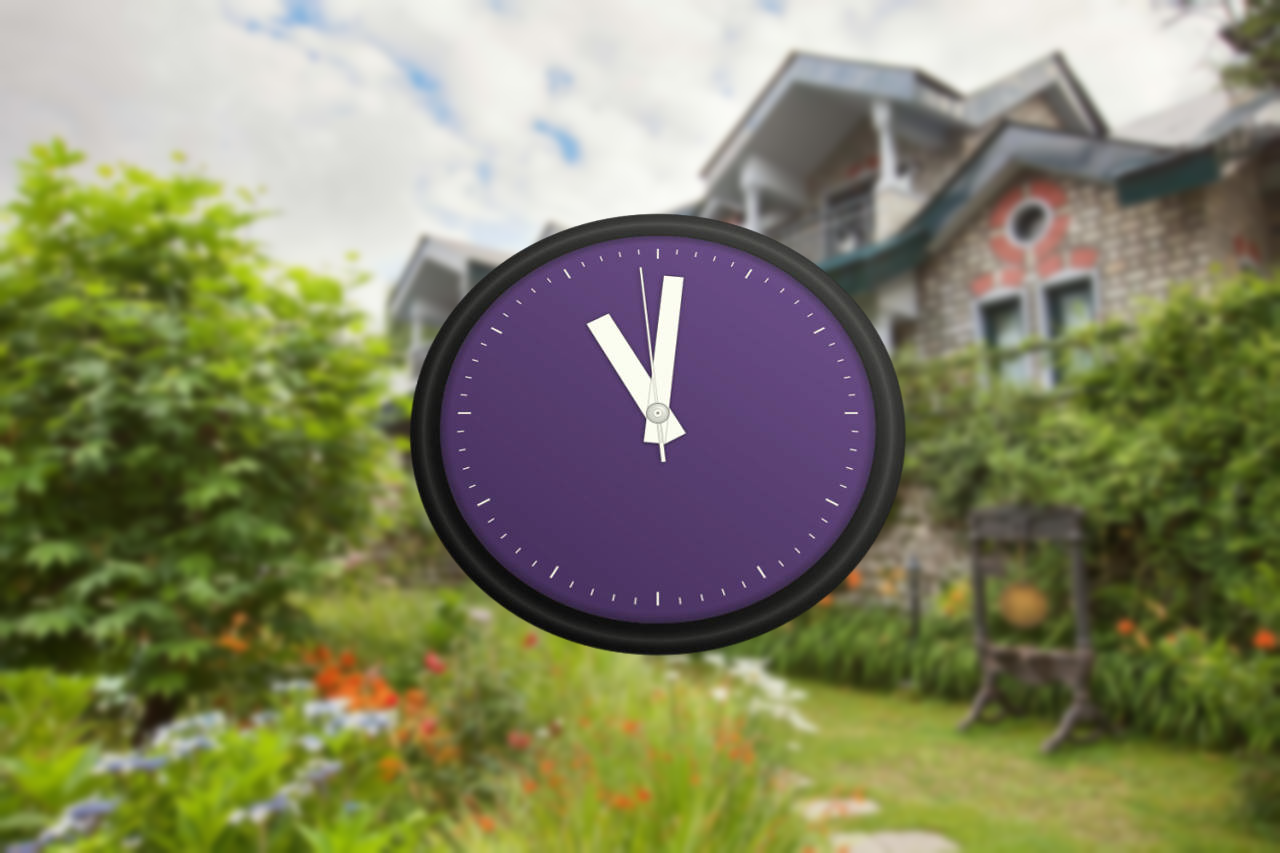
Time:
h=11 m=0 s=59
